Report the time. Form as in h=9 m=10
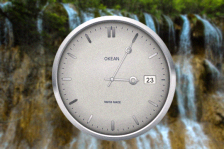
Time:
h=3 m=5
